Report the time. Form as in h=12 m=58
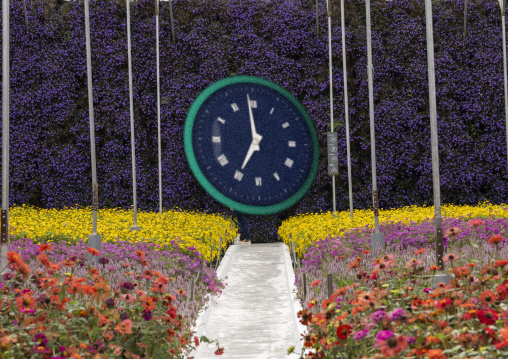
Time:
h=6 m=59
